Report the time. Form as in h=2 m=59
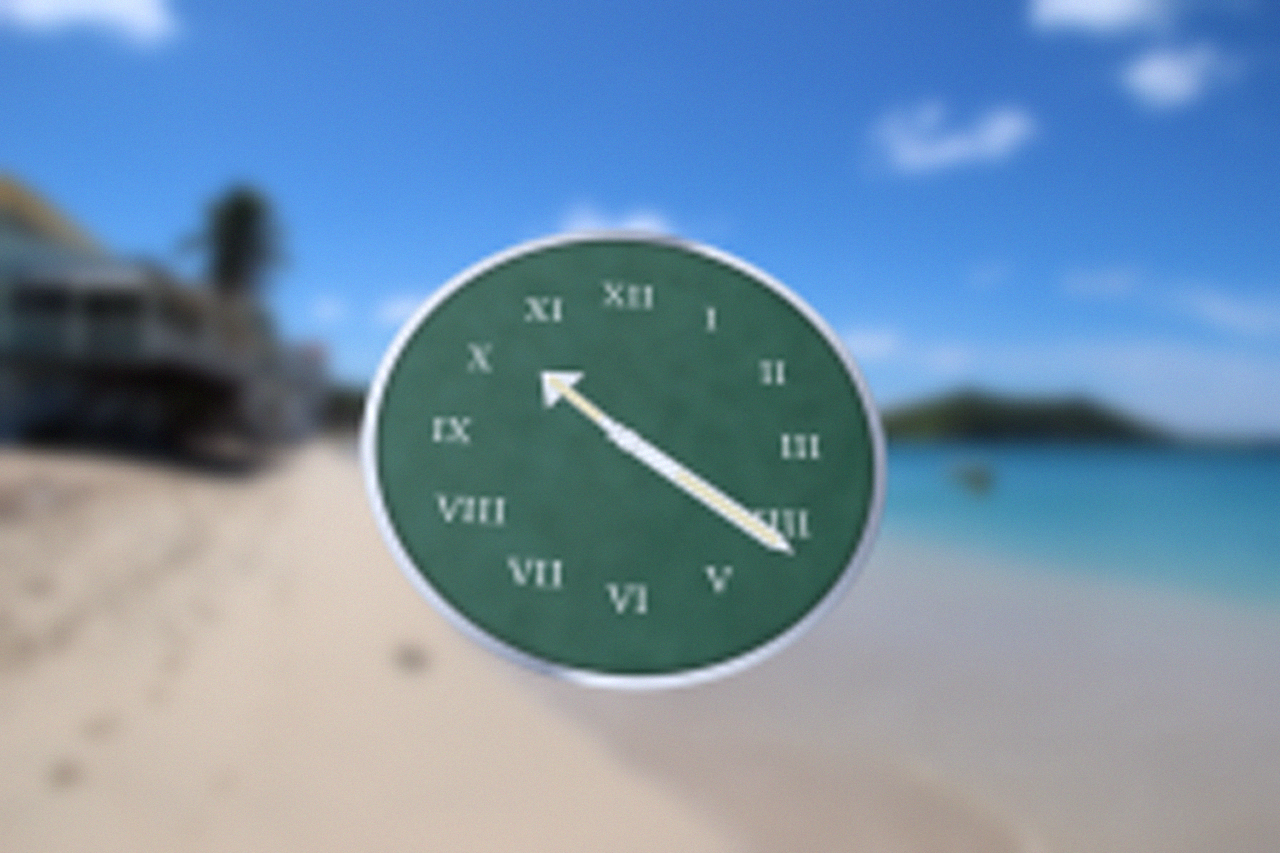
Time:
h=10 m=21
